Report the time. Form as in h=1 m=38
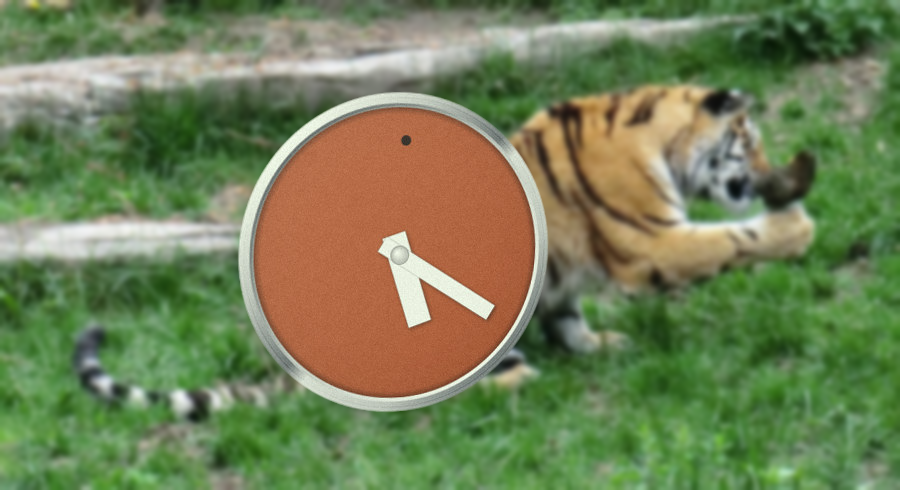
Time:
h=5 m=20
